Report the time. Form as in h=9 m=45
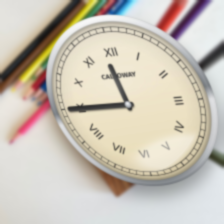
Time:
h=11 m=45
